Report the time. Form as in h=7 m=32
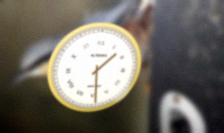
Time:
h=1 m=29
